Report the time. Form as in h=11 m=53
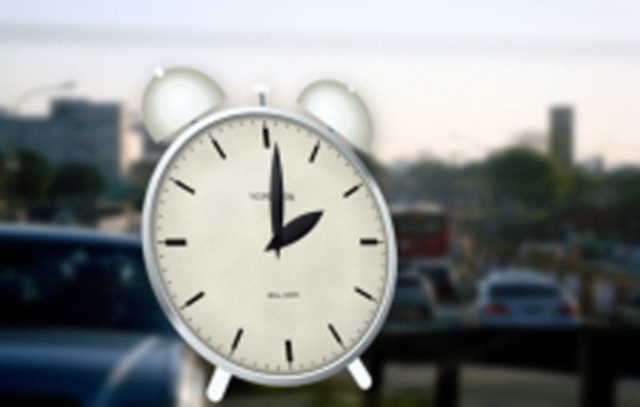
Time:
h=2 m=1
